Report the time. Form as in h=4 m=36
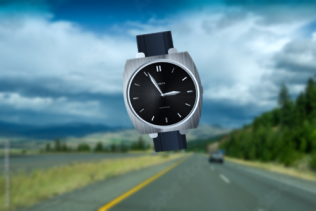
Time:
h=2 m=56
